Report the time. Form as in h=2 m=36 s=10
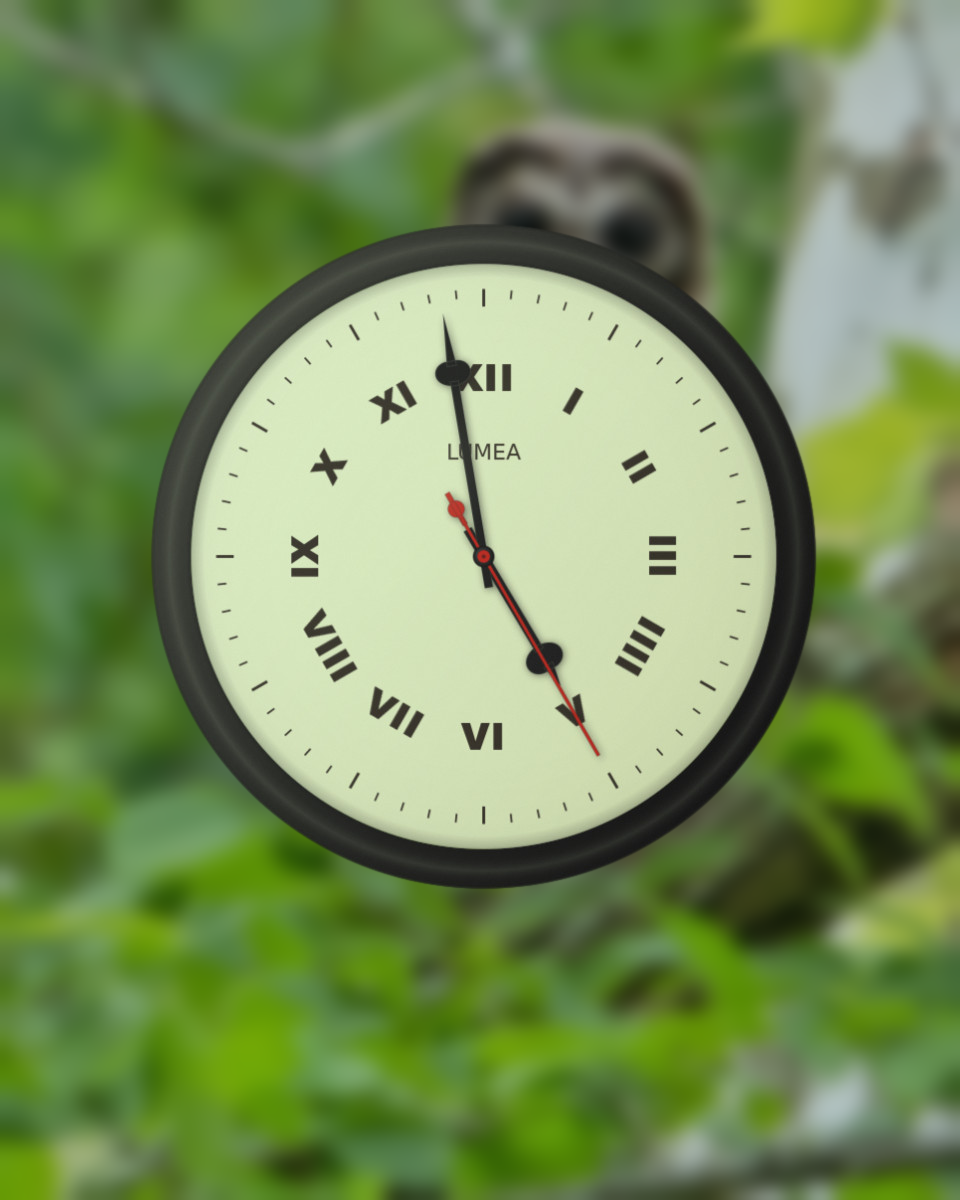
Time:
h=4 m=58 s=25
